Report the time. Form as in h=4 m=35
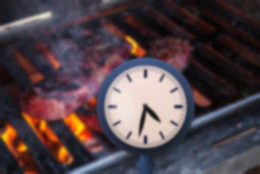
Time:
h=4 m=32
